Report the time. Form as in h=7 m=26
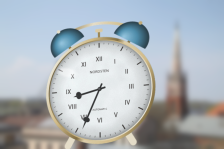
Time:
h=8 m=34
